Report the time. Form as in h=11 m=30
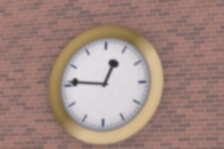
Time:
h=12 m=46
